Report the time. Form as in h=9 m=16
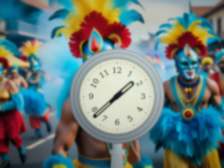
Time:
h=1 m=38
